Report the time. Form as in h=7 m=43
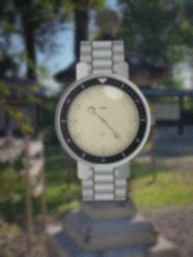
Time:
h=10 m=23
